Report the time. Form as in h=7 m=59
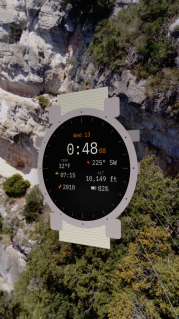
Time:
h=0 m=48
